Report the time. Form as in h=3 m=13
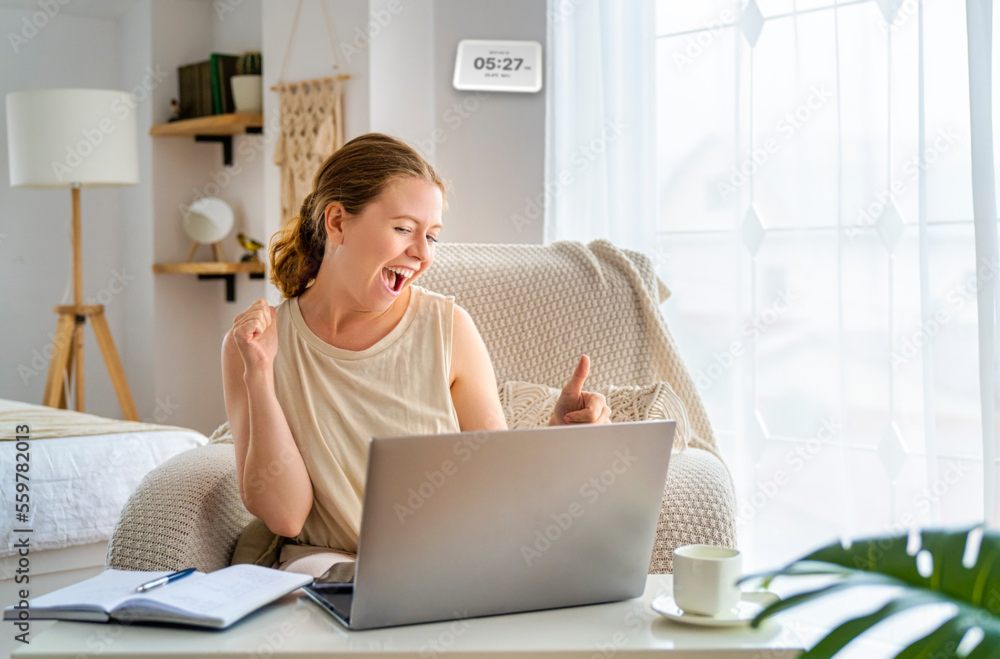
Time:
h=5 m=27
